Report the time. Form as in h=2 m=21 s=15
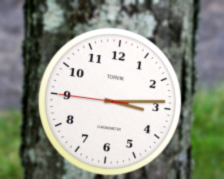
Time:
h=3 m=13 s=45
